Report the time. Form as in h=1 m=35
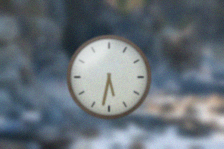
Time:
h=5 m=32
